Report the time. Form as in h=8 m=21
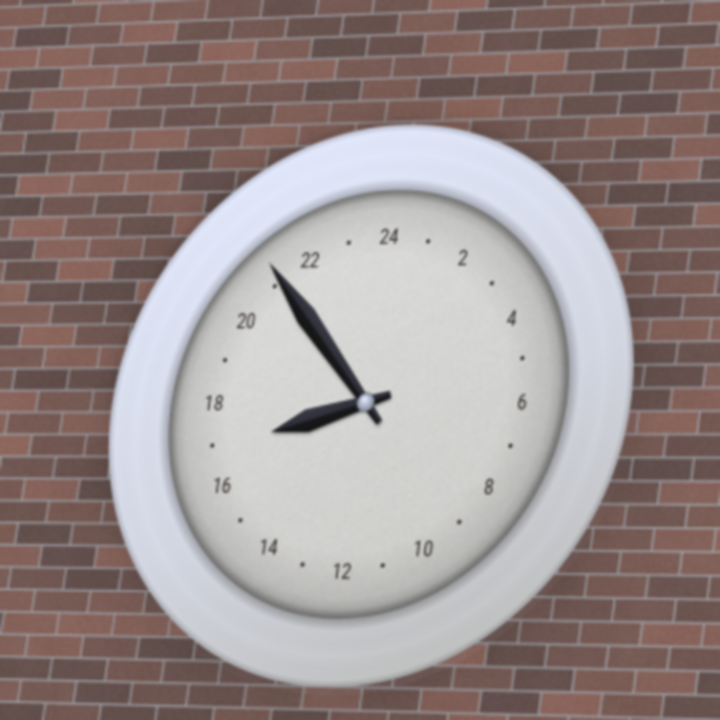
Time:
h=16 m=53
